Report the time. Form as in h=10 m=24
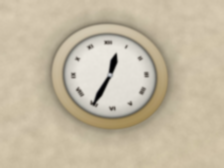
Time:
h=12 m=35
